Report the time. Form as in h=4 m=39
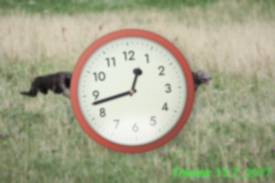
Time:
h=12 m=43
